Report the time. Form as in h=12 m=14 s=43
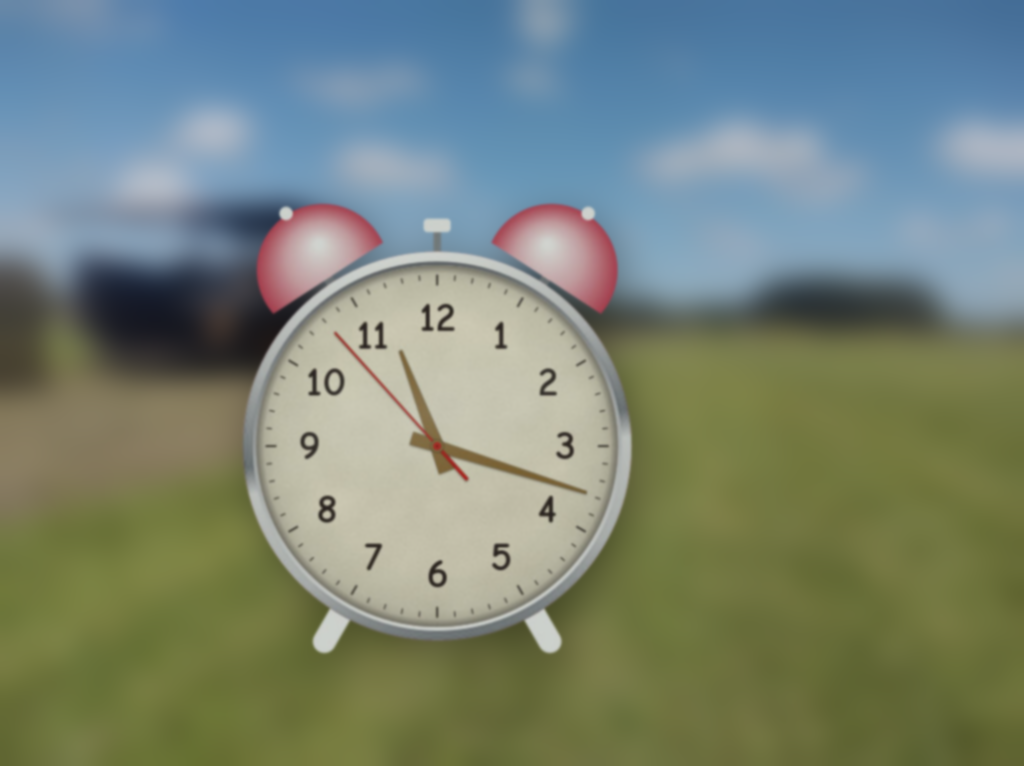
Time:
h=11 m=17 s=53
